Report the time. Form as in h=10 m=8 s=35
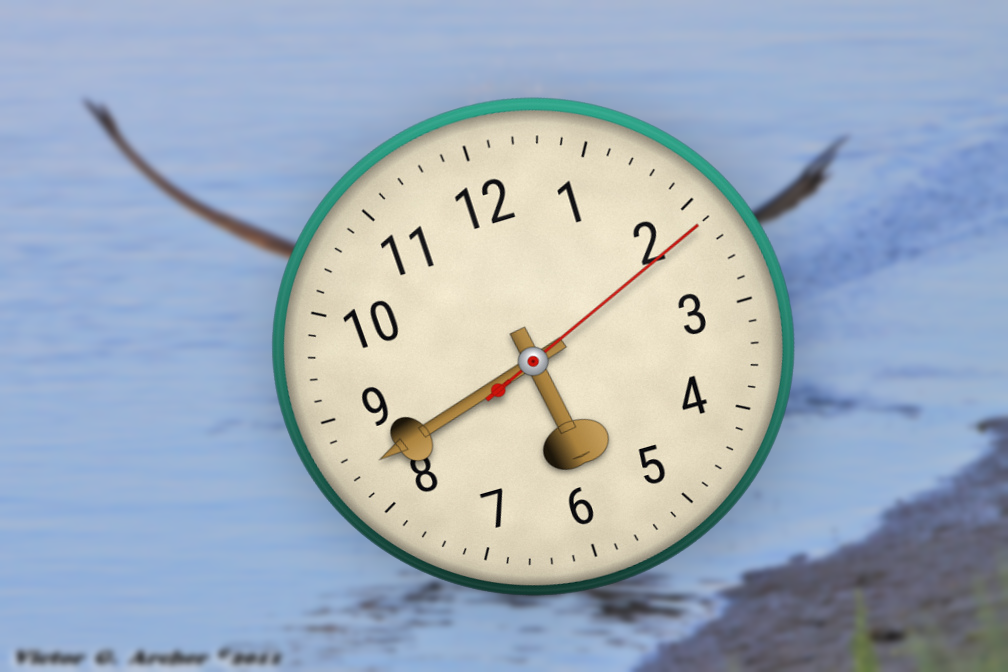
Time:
h=5 m=42 s=11
